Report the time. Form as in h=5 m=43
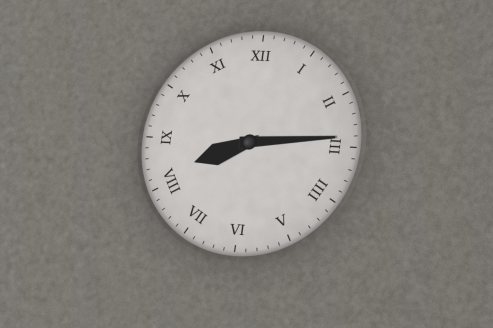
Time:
h=8 m=14
